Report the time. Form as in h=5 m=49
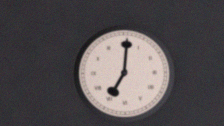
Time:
h=7 m=1
